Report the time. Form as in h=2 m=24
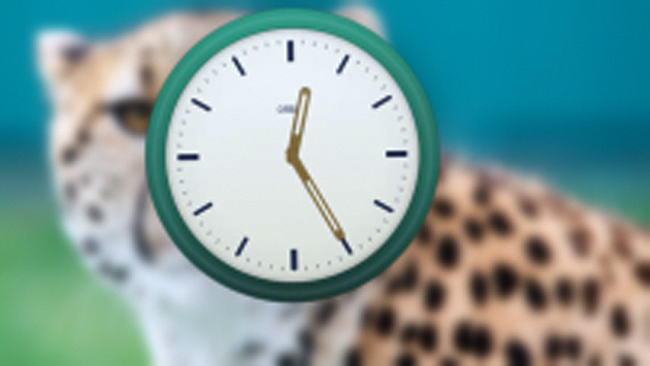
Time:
h=12 m=25
